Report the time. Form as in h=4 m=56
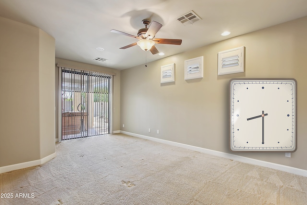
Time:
h=8 m=30
